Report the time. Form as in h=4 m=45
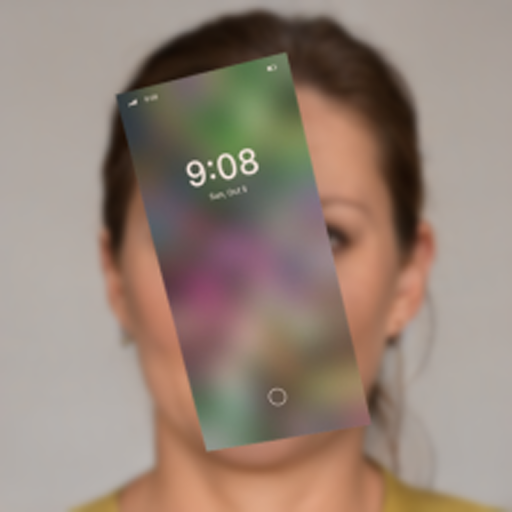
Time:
h=9 m=8
